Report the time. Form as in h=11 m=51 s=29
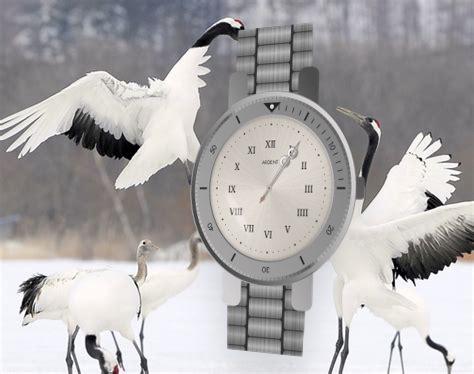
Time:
h=1 m=6 s=6
